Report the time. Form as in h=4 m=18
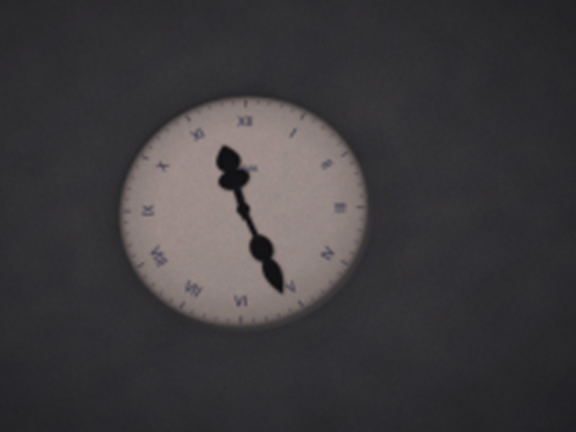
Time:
h=11 m=26
